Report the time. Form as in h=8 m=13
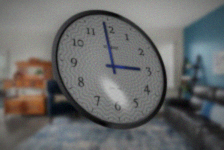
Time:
h=2 m=59
